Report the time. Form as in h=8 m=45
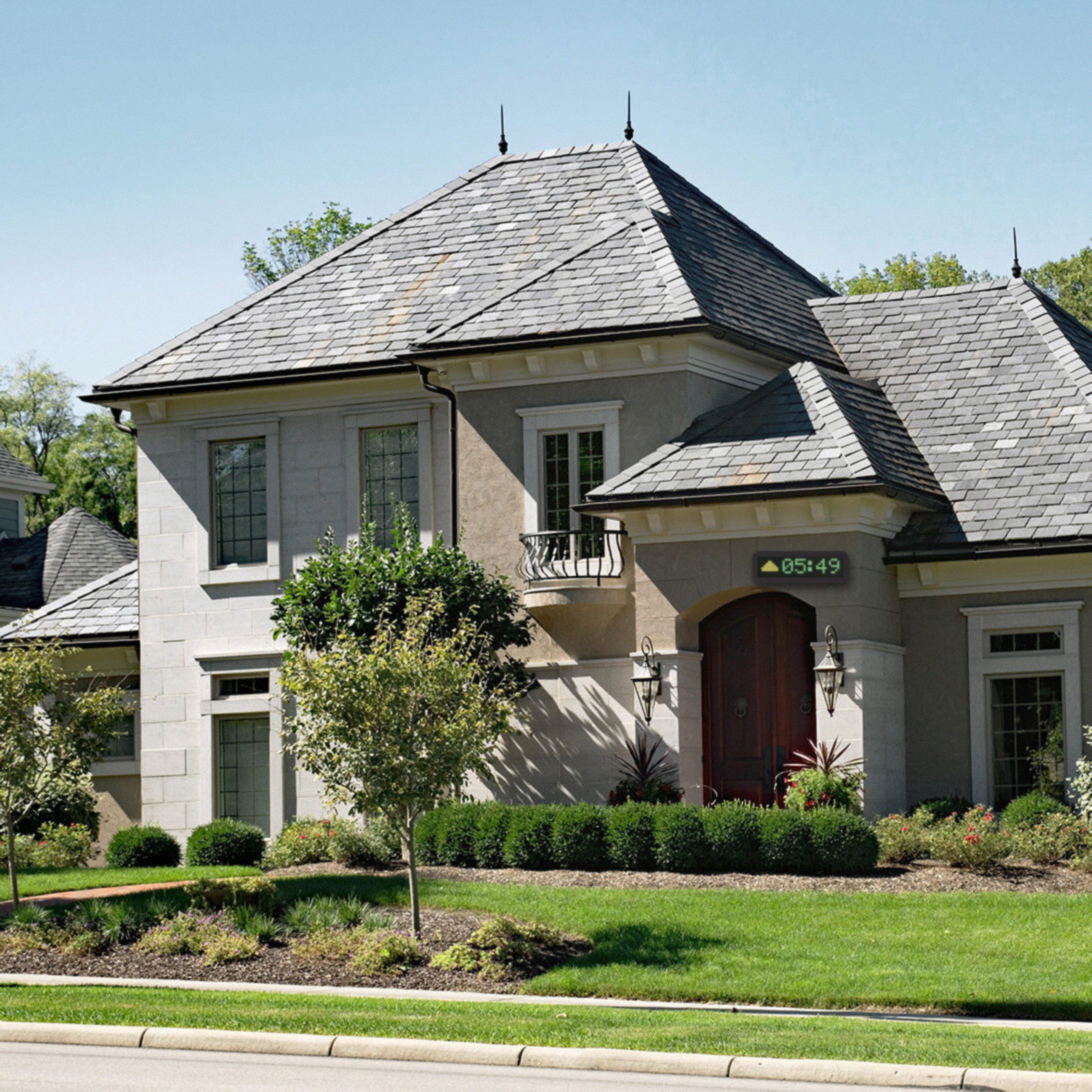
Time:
h=5 m=49
